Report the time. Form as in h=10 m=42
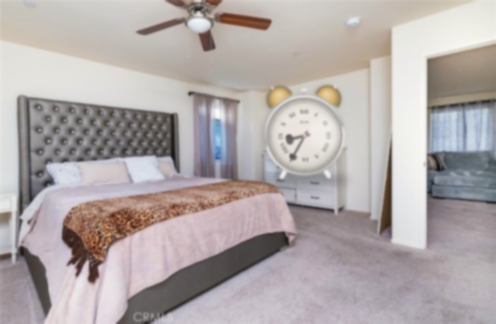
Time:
h=8 m=35
